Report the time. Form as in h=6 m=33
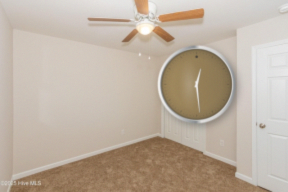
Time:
h=12 m=29
